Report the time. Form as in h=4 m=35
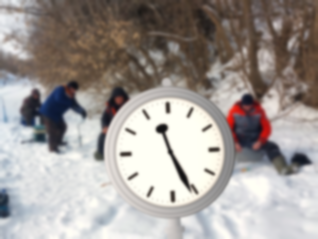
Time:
h=11 m=26
